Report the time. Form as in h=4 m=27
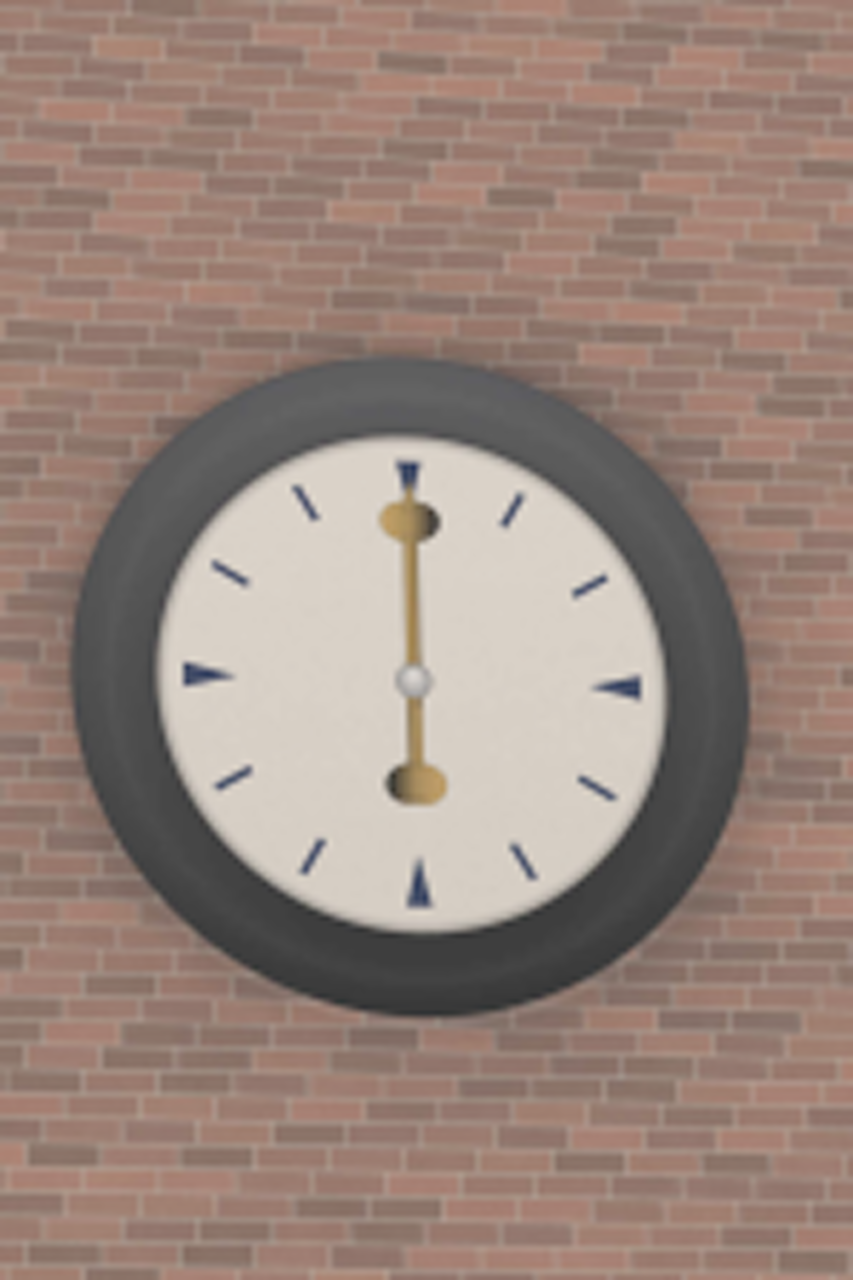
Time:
h=6 m=0
